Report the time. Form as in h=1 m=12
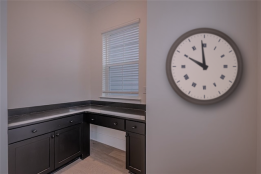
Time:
h=9 m=59
